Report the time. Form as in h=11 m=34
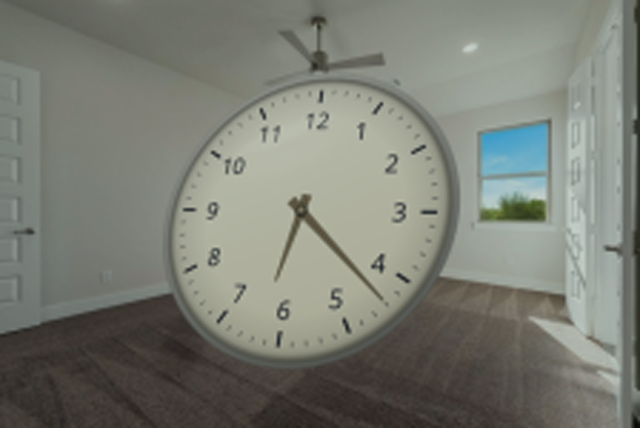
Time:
h=6 m=22
